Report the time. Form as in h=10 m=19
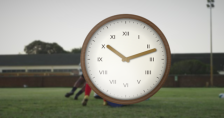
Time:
h=10 m=12
